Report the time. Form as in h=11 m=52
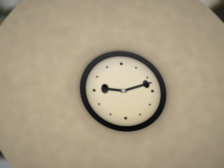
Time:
h=9 m=12
